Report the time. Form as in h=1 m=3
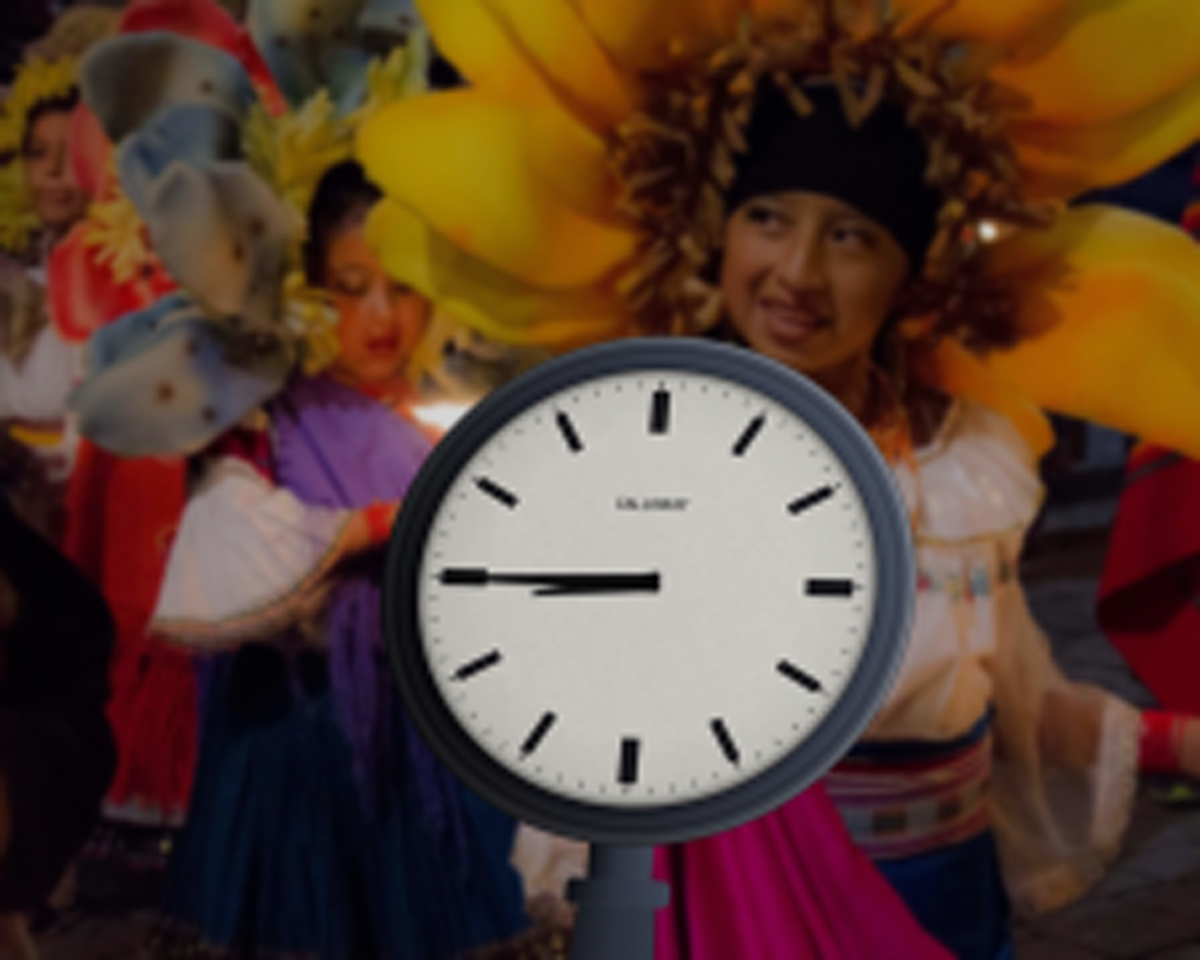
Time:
h=8 m=45
